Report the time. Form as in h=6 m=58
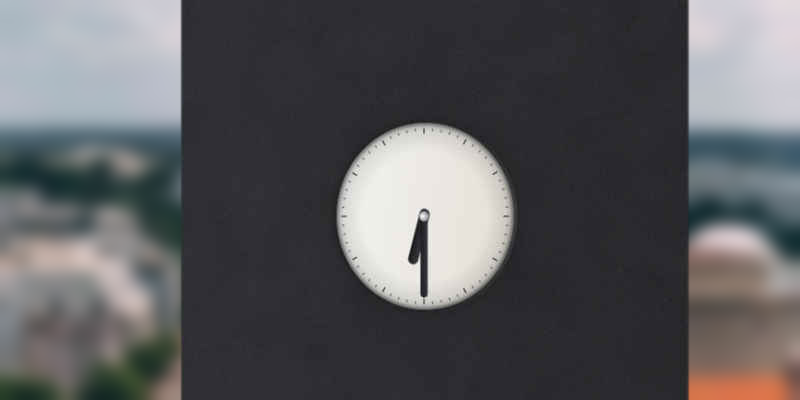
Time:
h=6 m=30
